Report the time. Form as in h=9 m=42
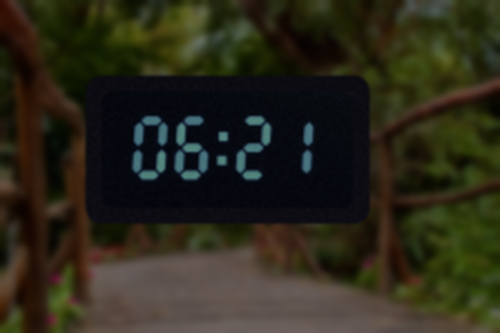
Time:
h=6 m=21
